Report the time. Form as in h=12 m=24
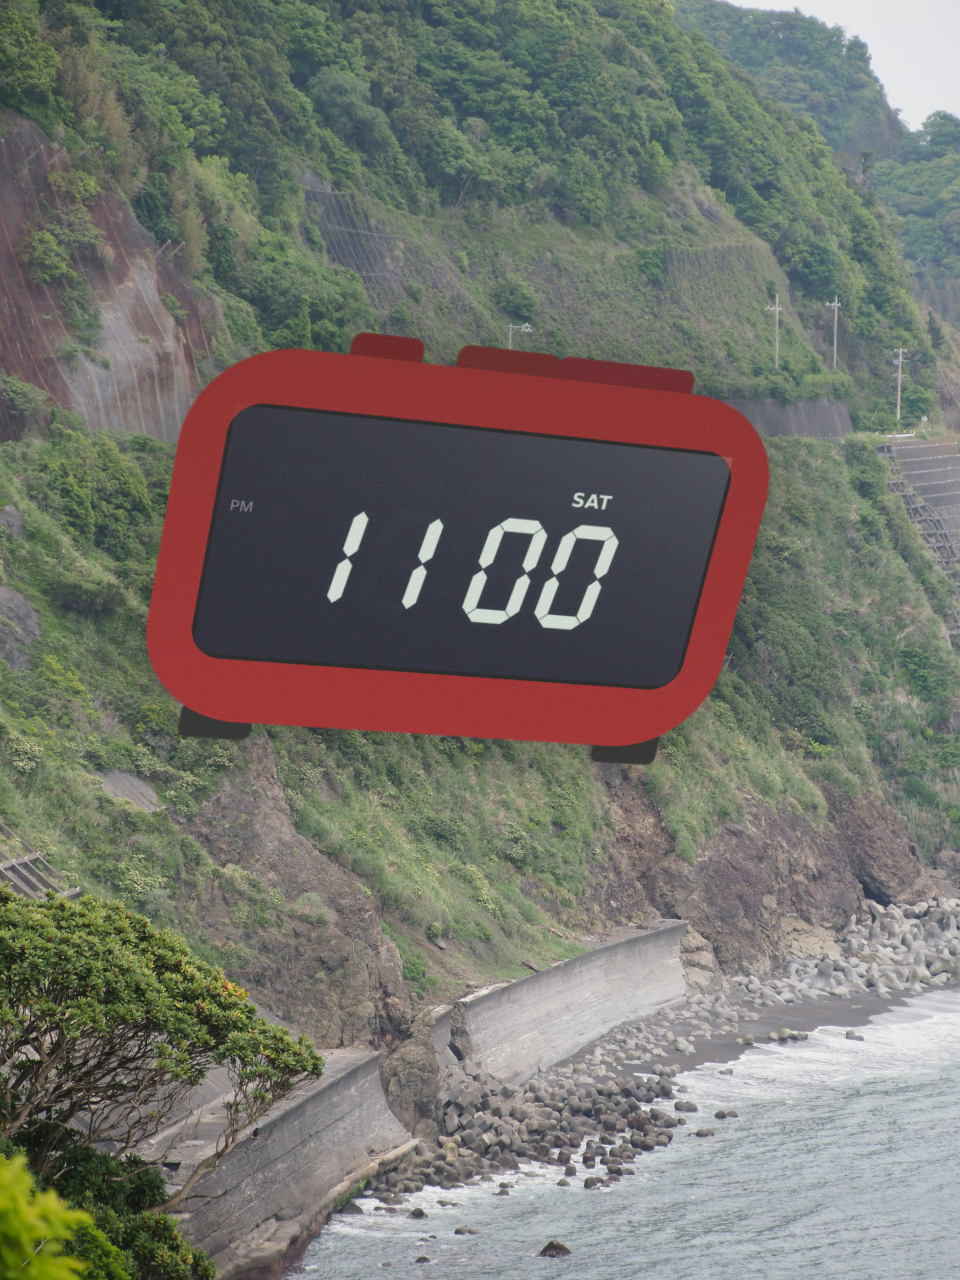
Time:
h=11 m=0
